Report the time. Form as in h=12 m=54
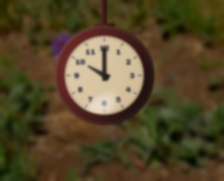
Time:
h=10 m=0
